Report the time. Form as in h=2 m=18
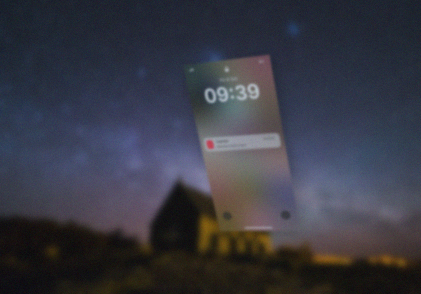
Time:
h=9 m=39
